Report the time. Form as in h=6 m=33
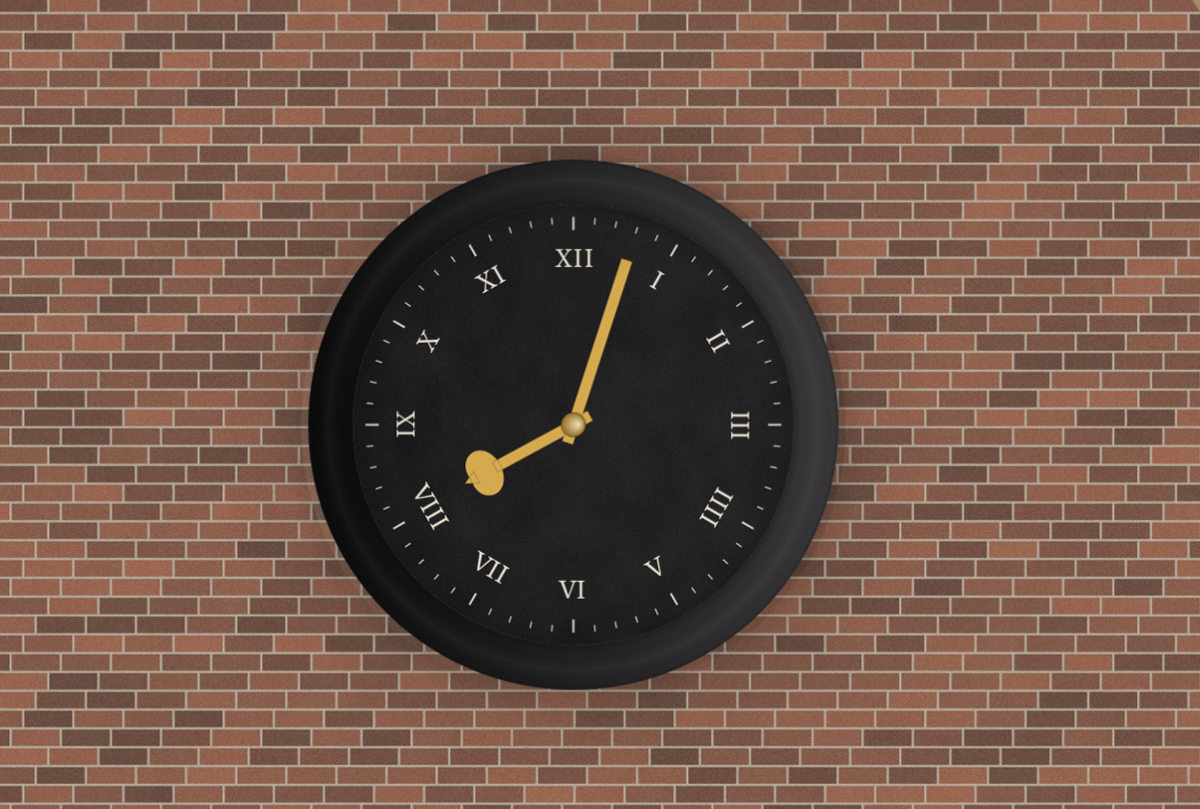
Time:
h=8 m=3
